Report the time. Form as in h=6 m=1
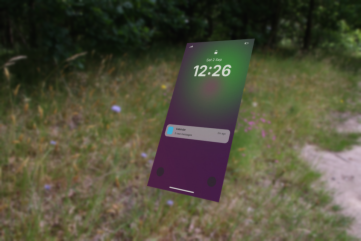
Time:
h=12 m=26
